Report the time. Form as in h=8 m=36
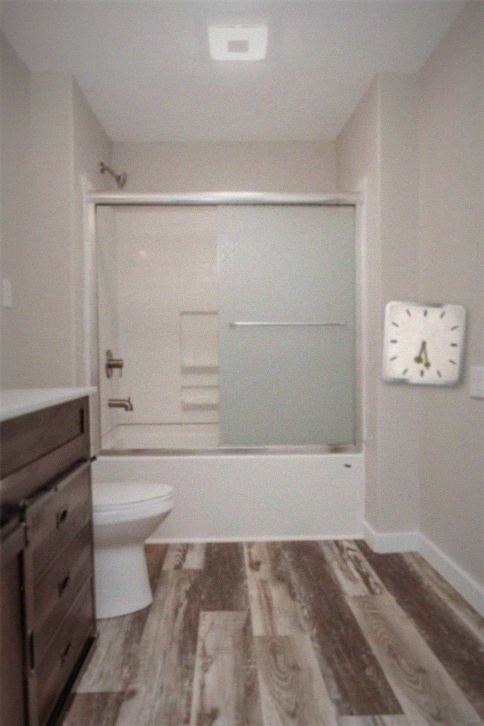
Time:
h=6 m=28
